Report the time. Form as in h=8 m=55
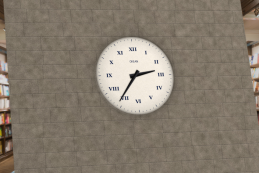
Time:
h=2 m=36
